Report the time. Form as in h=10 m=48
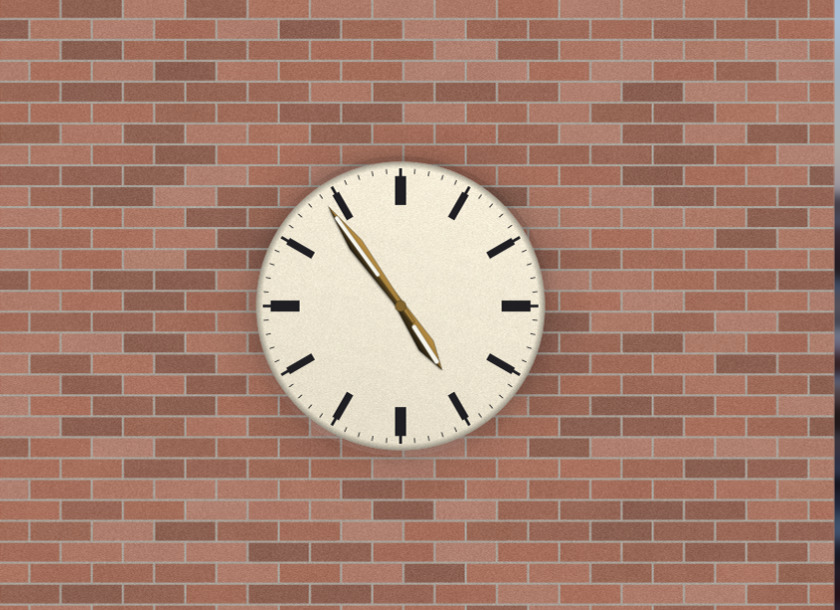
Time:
h=4 m=54
